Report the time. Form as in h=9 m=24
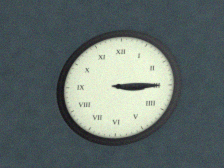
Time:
h=3 m=15
